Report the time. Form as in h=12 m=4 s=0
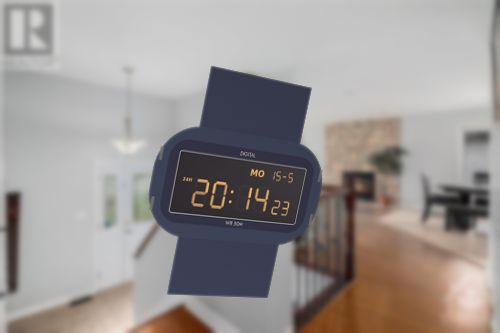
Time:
h=20 m=14 s=23
